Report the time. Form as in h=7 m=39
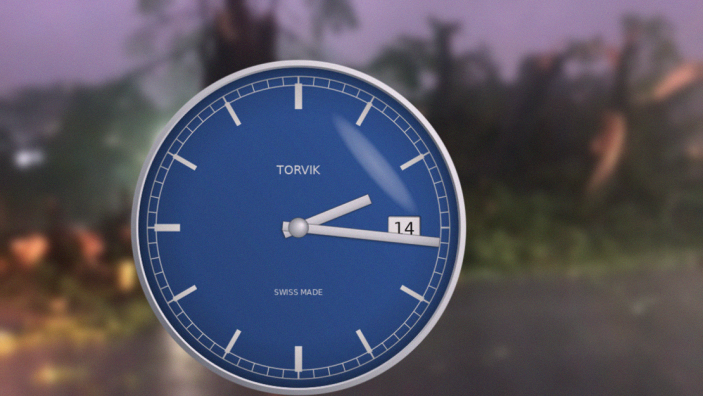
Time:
h=2 m=16
